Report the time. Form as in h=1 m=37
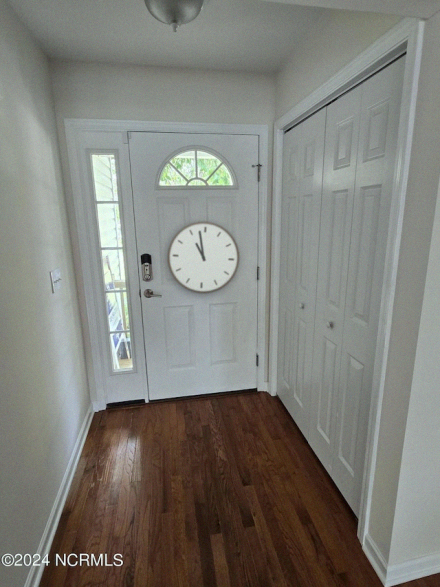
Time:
h=10 m=58
